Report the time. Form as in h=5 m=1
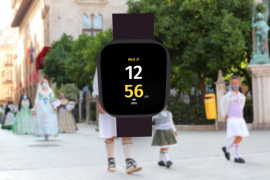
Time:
h=12 m=56
